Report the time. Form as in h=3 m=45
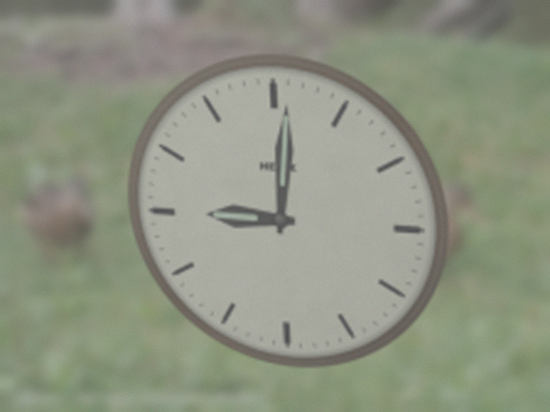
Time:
h=9 m=1
